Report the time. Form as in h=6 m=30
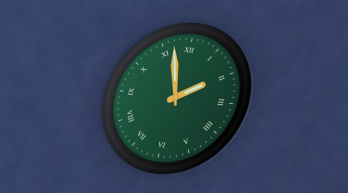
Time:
h=1 m=57
